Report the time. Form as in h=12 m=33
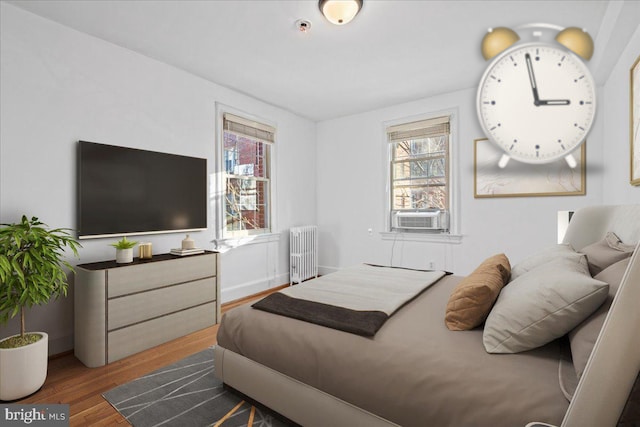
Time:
h=2 m=58
